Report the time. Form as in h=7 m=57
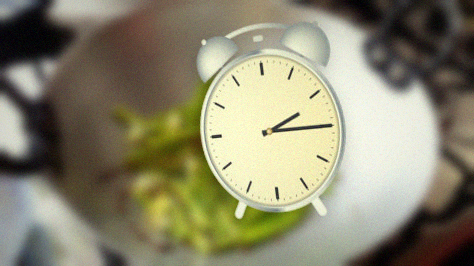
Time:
h=2 m=15
